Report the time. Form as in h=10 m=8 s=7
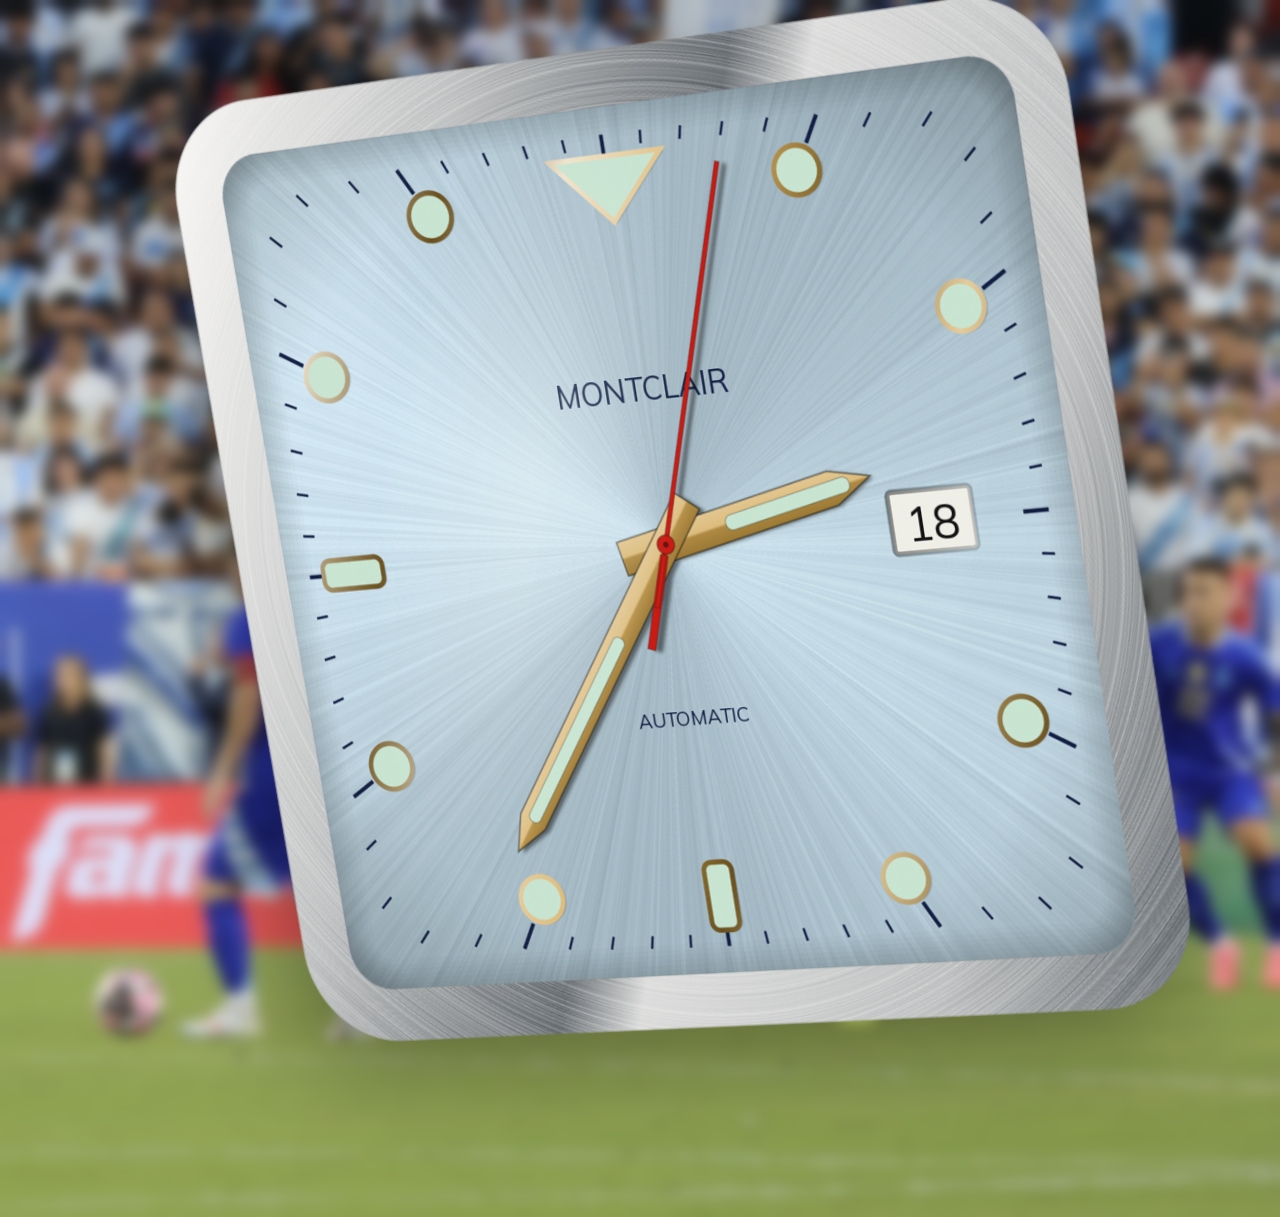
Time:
h=2 m=36 s=3
